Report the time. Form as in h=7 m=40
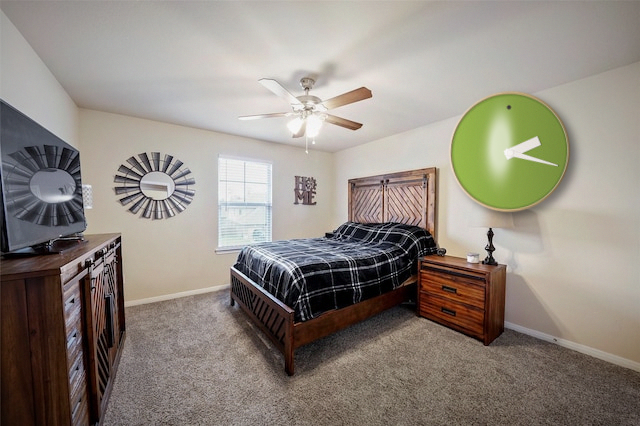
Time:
h=2 m=18
